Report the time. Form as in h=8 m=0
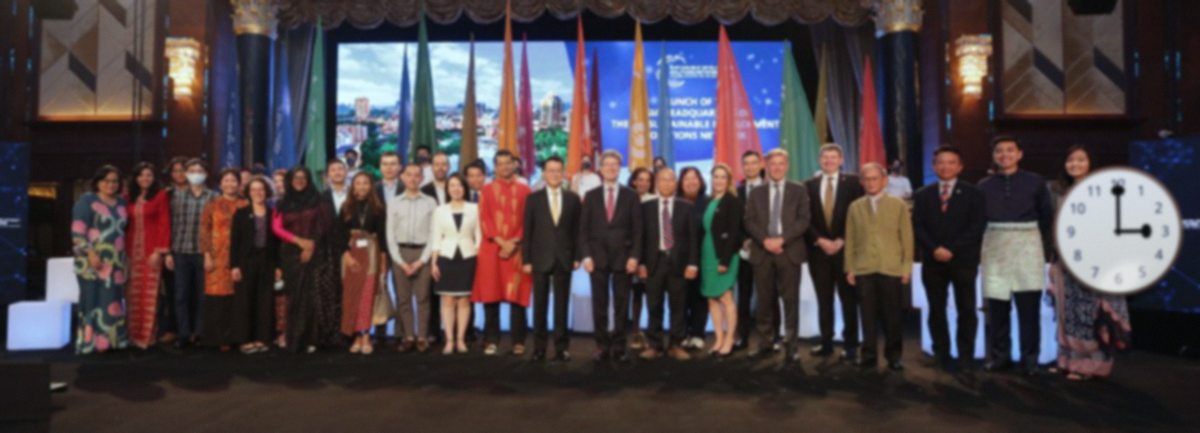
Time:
h=3 m=0
